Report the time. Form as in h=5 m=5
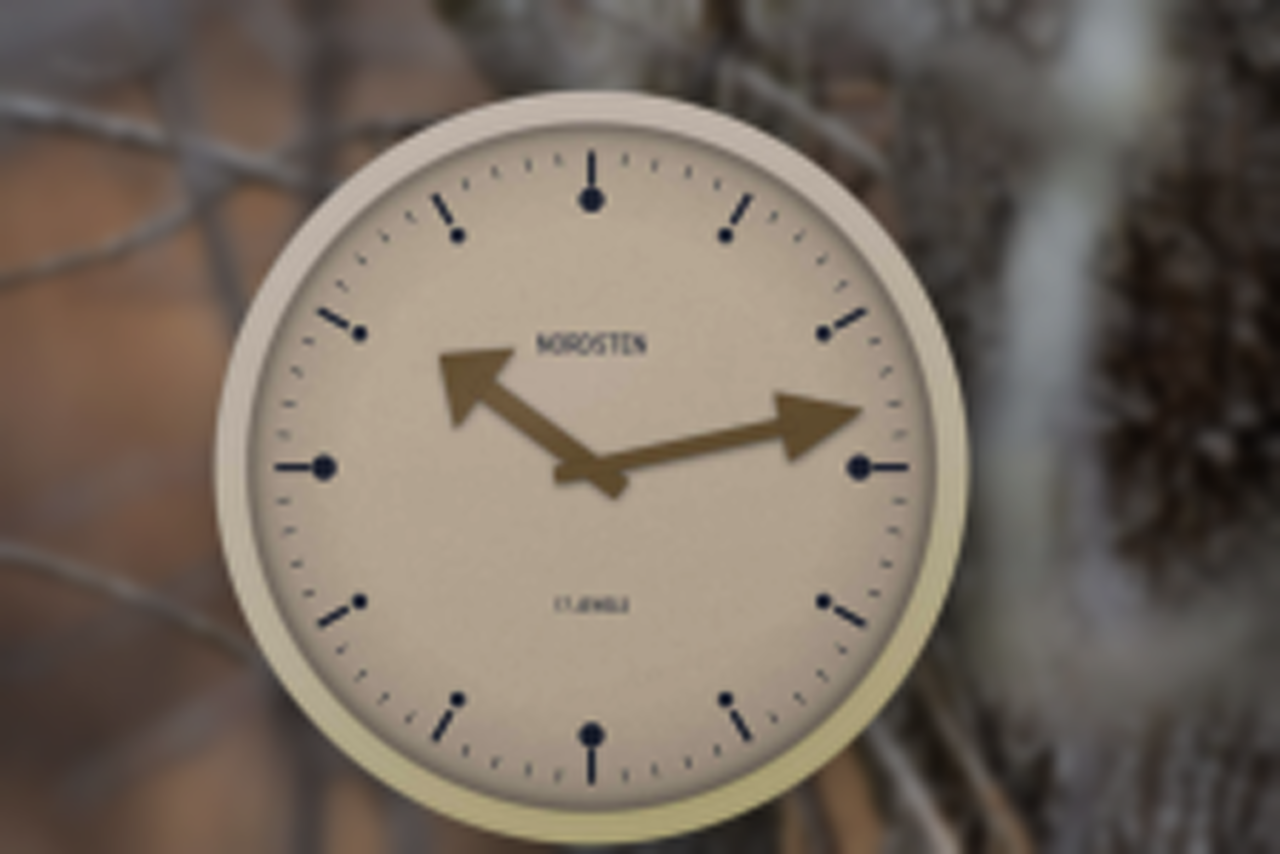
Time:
h=10 m=13
